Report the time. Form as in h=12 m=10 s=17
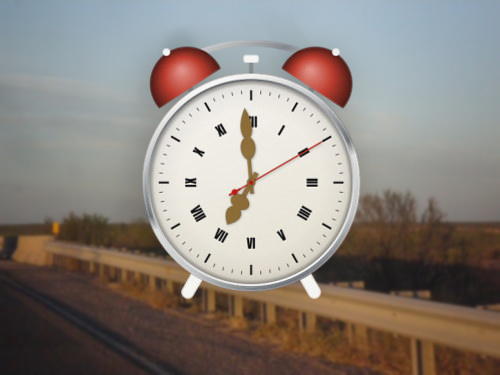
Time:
h=6 m=59 s=10
